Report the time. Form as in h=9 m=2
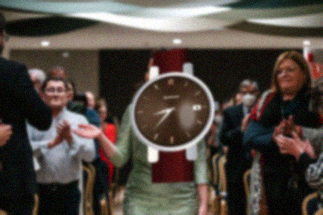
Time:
h=8 m=37
